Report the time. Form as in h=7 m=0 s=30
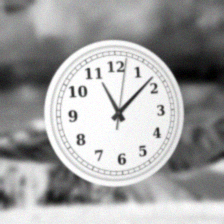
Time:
h=11 m=8 s=2
